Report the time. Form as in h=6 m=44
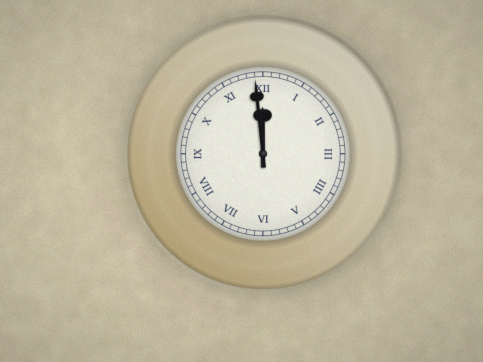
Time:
h=11 m=59
